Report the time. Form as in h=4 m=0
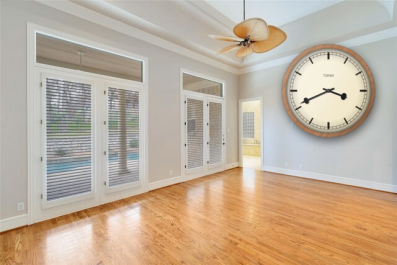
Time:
h=3 m=41
